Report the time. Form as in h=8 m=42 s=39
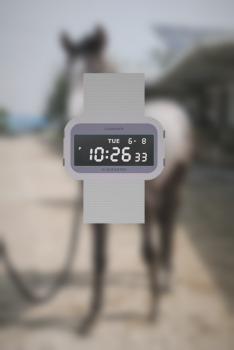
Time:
h=10 m=26 s=33
